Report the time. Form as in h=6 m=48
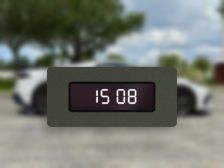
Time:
h=15 m=8
